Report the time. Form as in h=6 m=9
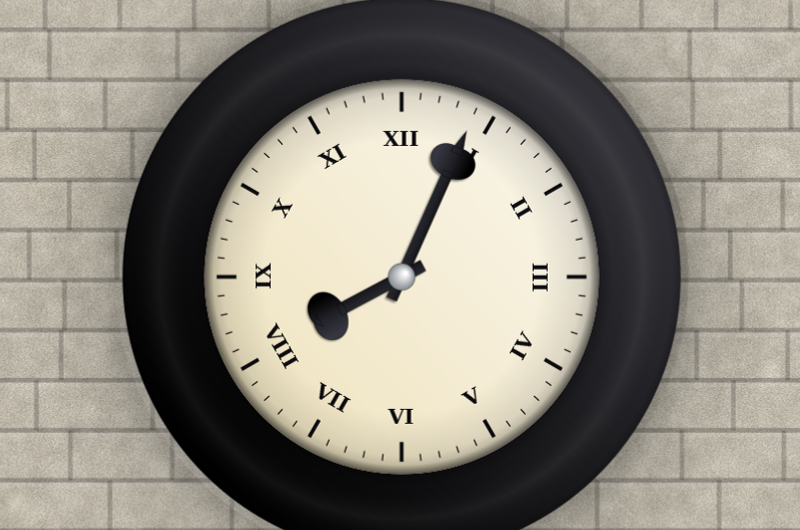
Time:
h=8 m=4
